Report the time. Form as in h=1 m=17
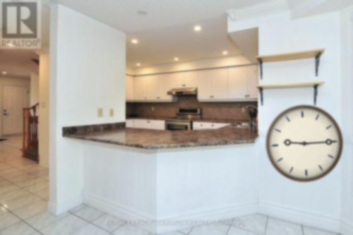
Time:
h=9 m=15
